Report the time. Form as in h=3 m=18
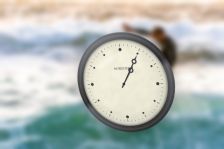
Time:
h=1 m=5
